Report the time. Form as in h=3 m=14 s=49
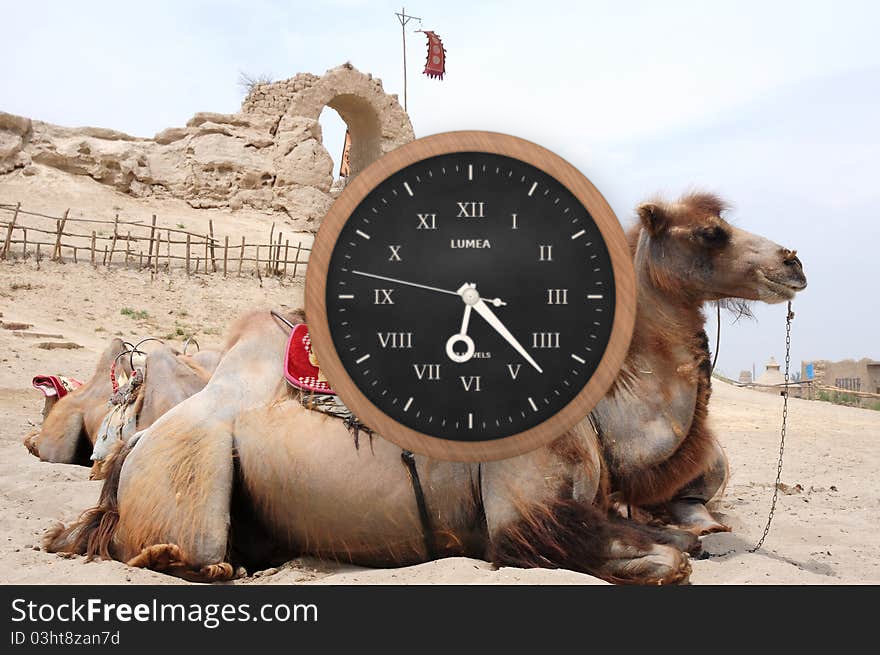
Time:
h=6 m=22 s=47
